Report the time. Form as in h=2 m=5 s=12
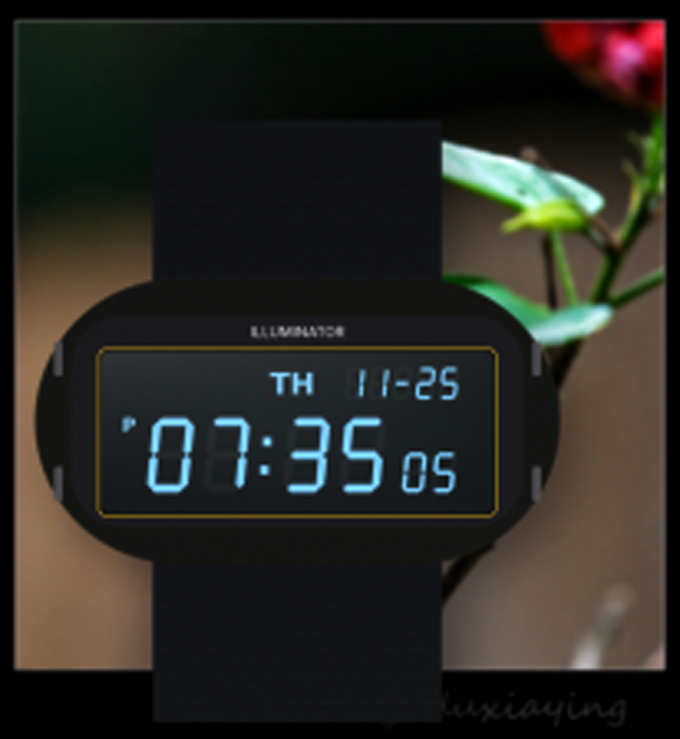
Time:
h=7 m=35 s=5
